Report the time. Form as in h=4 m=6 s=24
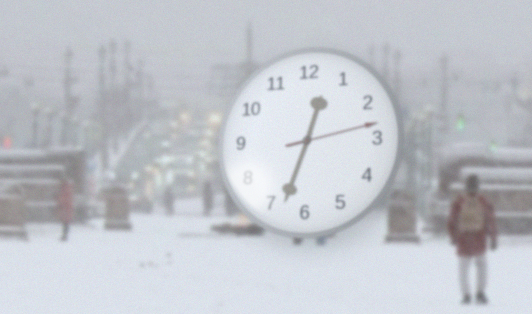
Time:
h=12 m=33 s=13
